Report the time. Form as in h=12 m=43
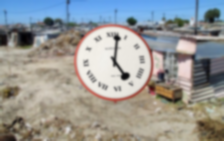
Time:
h=5 m=2
